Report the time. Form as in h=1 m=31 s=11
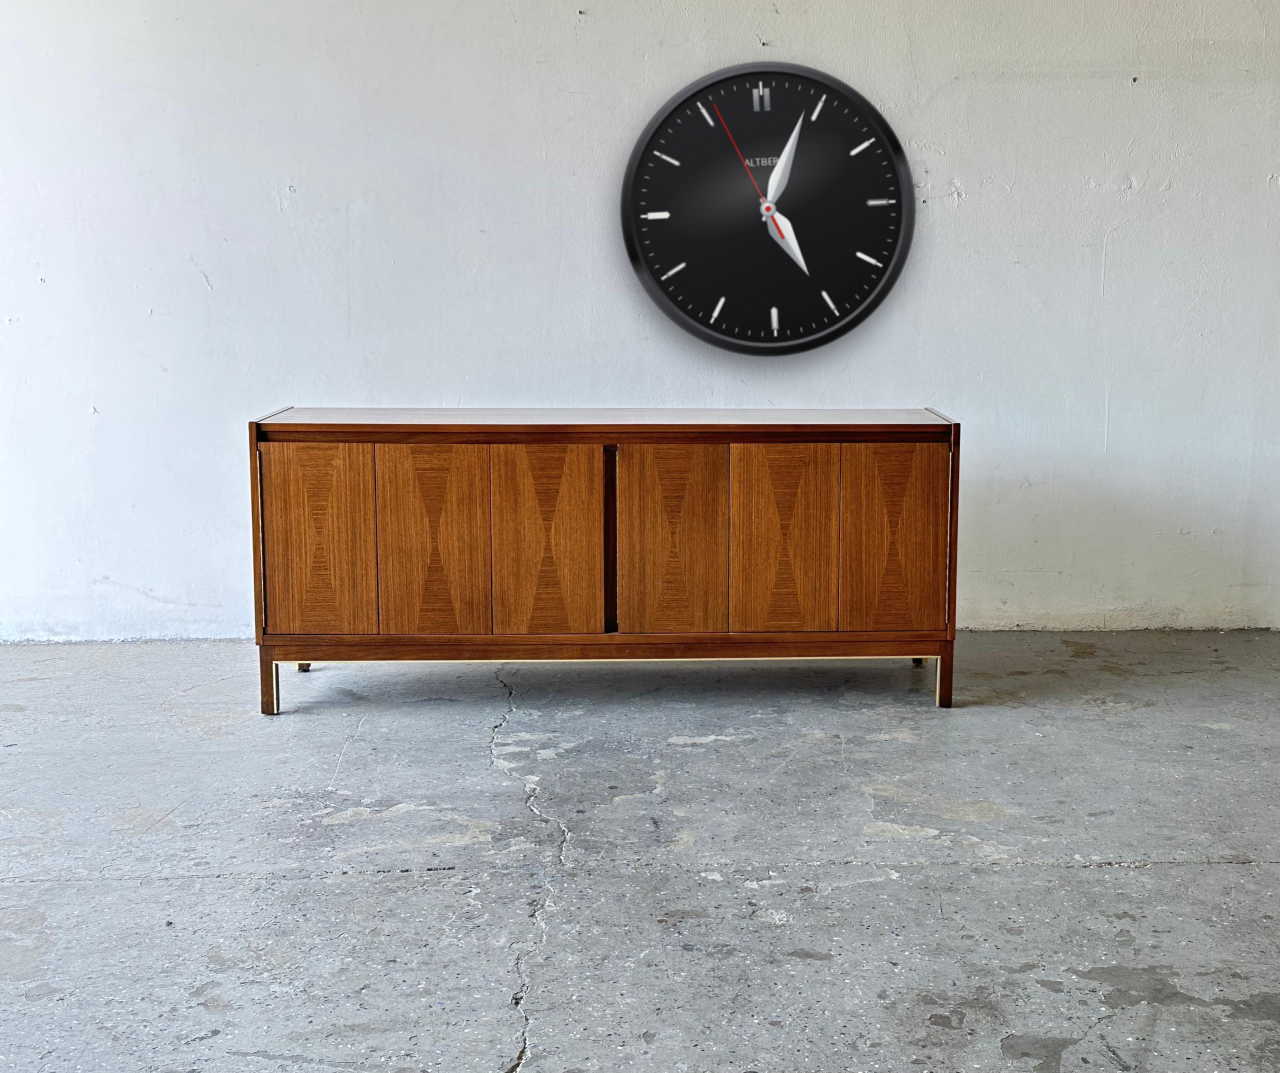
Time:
h=5 m=3 s=56
